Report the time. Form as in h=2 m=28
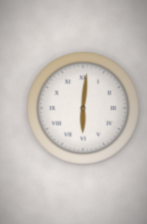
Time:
h=6 m=1
